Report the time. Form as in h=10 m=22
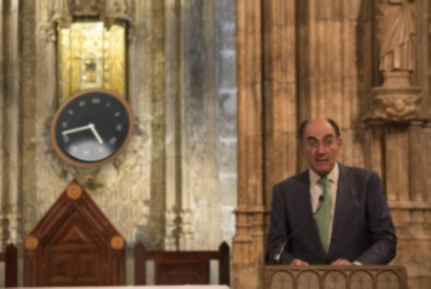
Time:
h=4 m=42
